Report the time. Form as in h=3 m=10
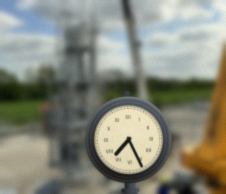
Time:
h=7 m=26
